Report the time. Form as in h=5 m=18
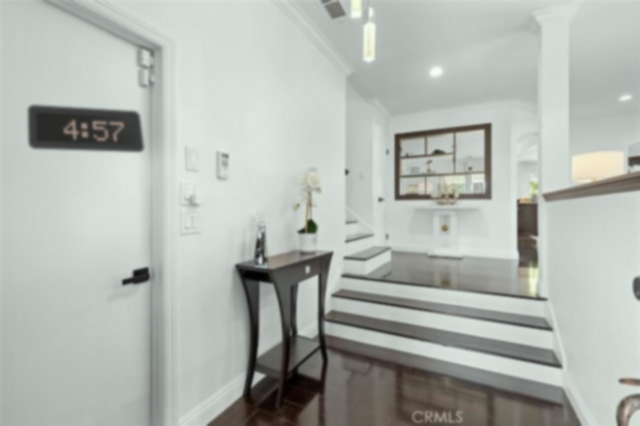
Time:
h=4 m=57
